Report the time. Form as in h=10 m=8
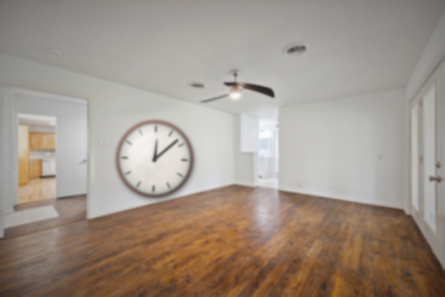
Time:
h=12 m=8
